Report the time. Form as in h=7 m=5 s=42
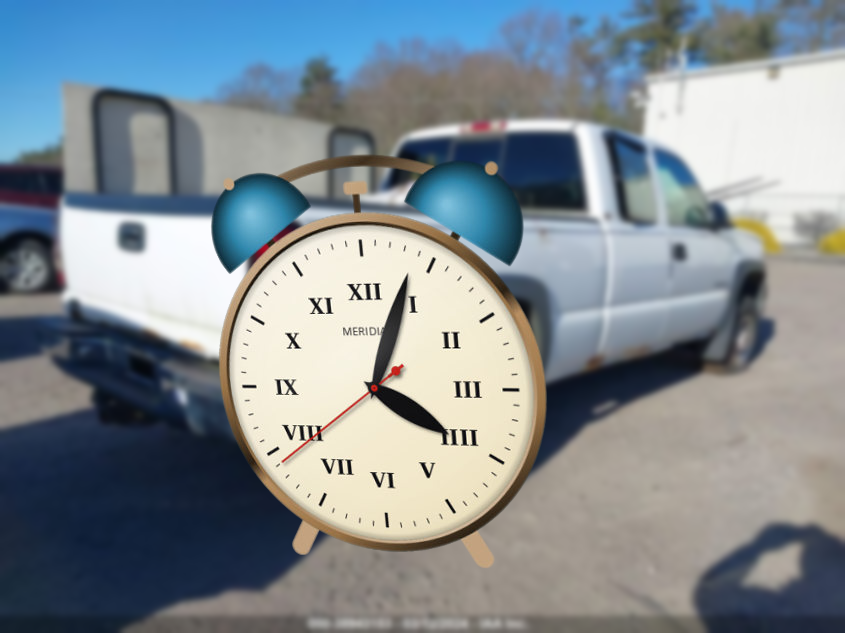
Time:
h=4 m=3 s=39
